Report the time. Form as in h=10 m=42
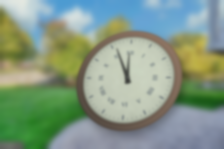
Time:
h=11 m=56
